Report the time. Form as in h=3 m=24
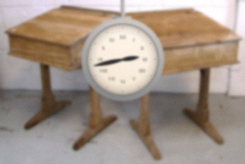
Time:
h=2 m=43
